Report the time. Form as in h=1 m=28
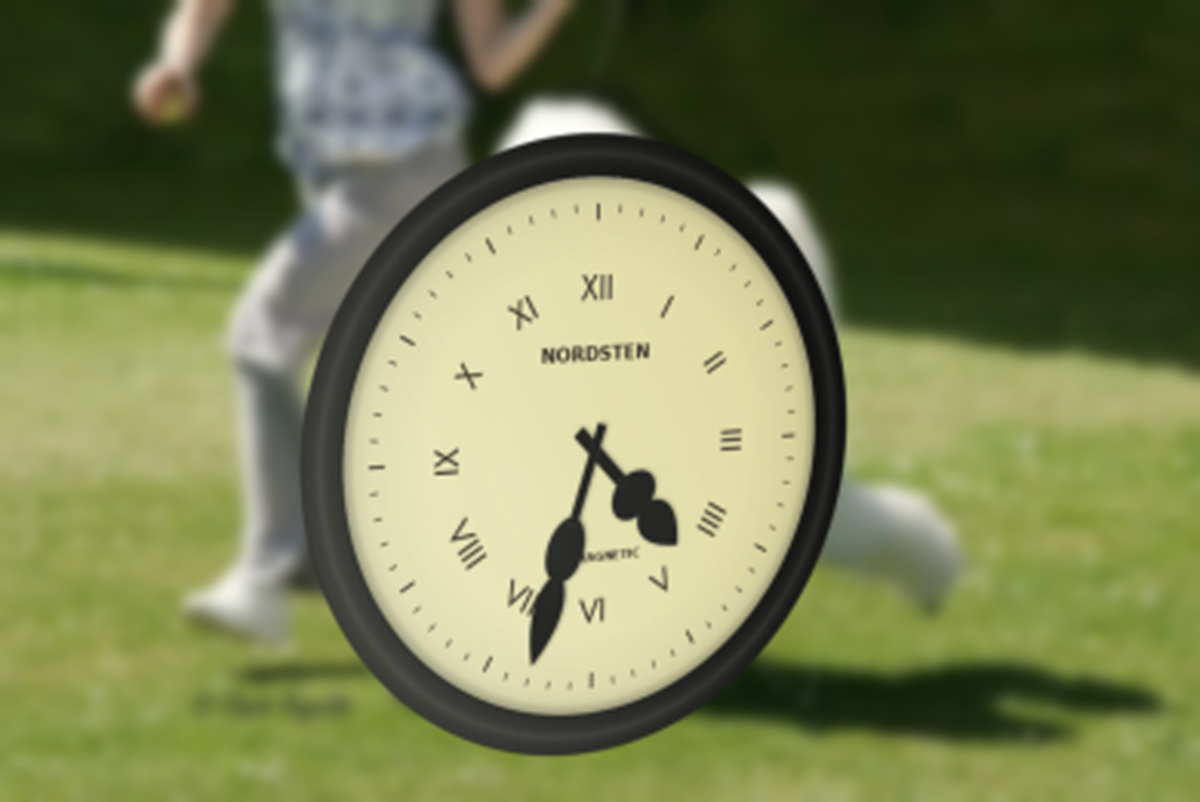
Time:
h=4 m=33
